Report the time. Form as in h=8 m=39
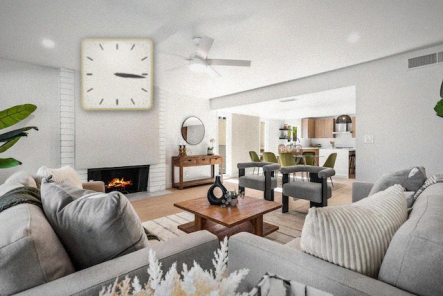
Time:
h=3 m=16
